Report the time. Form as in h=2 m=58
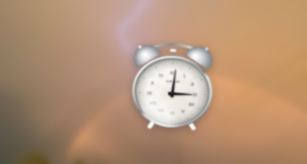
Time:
h=3 m=1
